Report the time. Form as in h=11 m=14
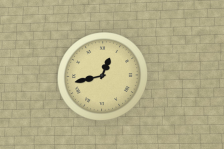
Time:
h=12 m=43
